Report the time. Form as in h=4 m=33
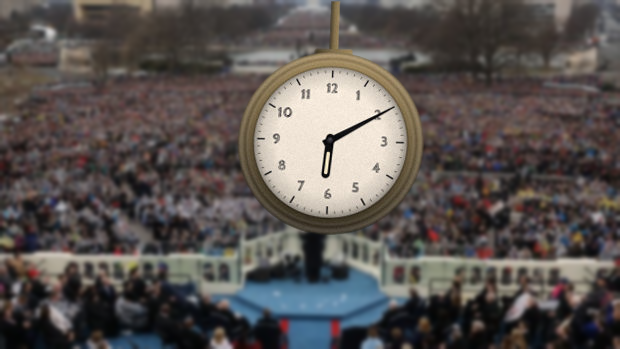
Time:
h=6 m=10
